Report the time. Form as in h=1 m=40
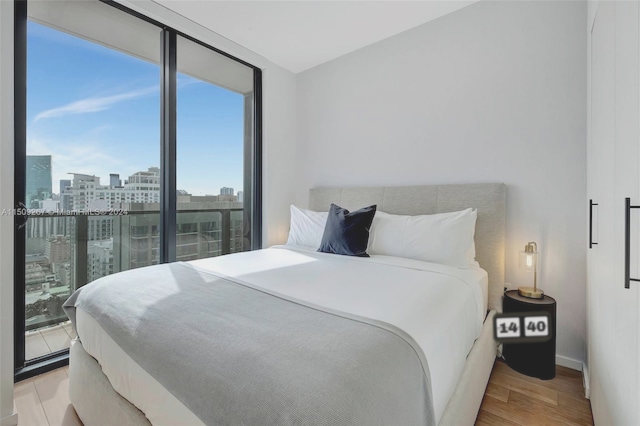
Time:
h=14 m=40
